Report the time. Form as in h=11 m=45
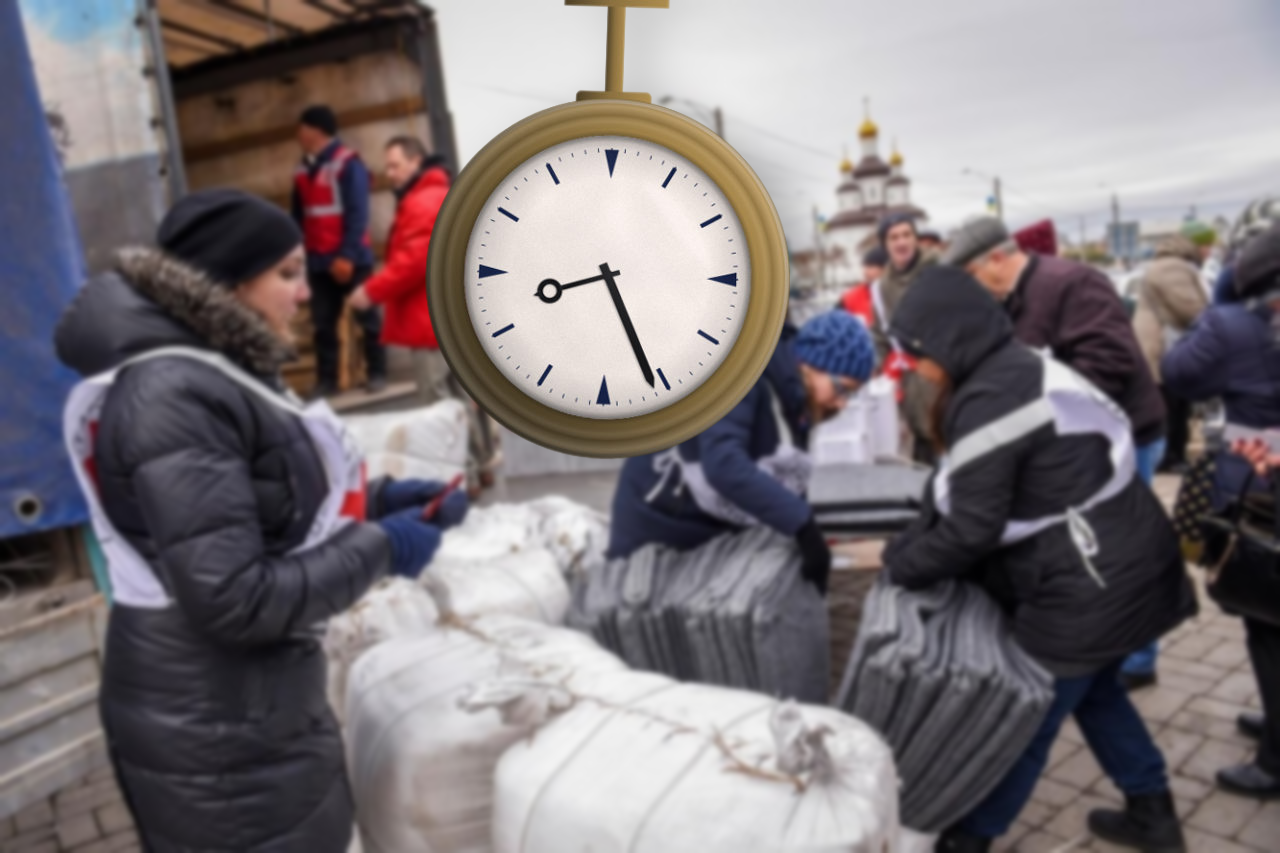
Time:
h=8 m=26
